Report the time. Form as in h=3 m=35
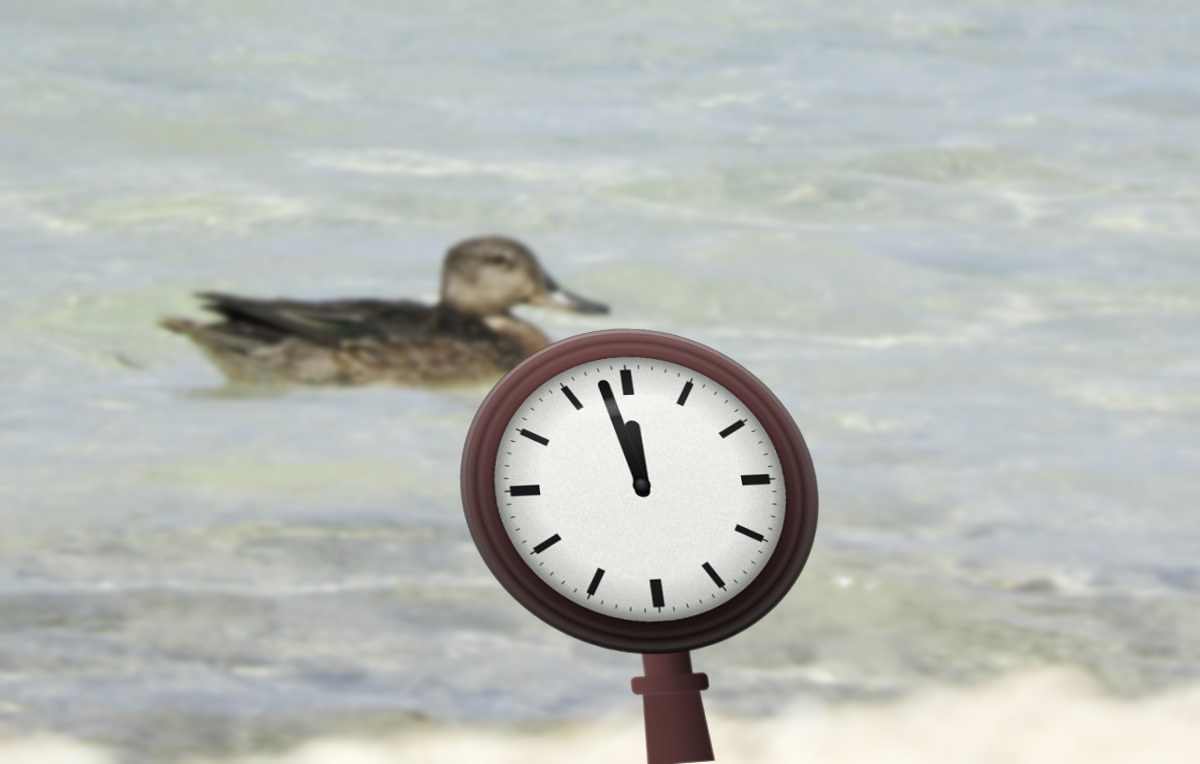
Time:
h=11 m=58
